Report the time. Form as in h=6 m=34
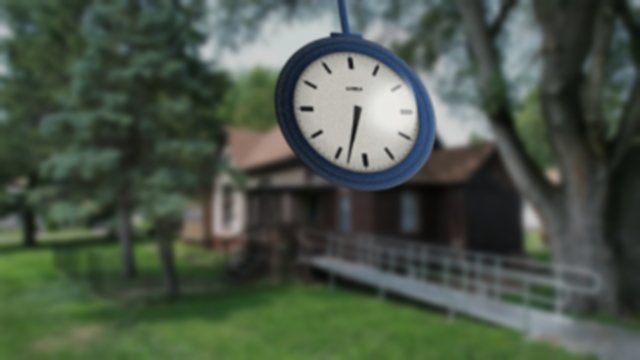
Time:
h=6 m=33
